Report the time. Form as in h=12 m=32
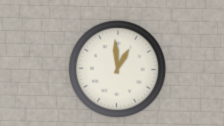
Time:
h=12 m=59
